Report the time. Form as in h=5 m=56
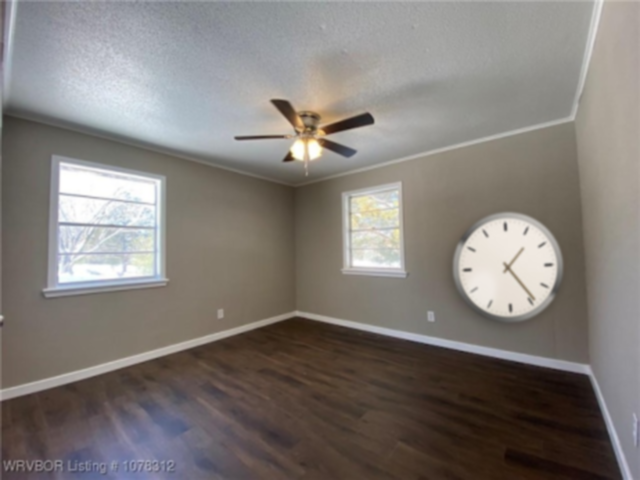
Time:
h=1 m=24
